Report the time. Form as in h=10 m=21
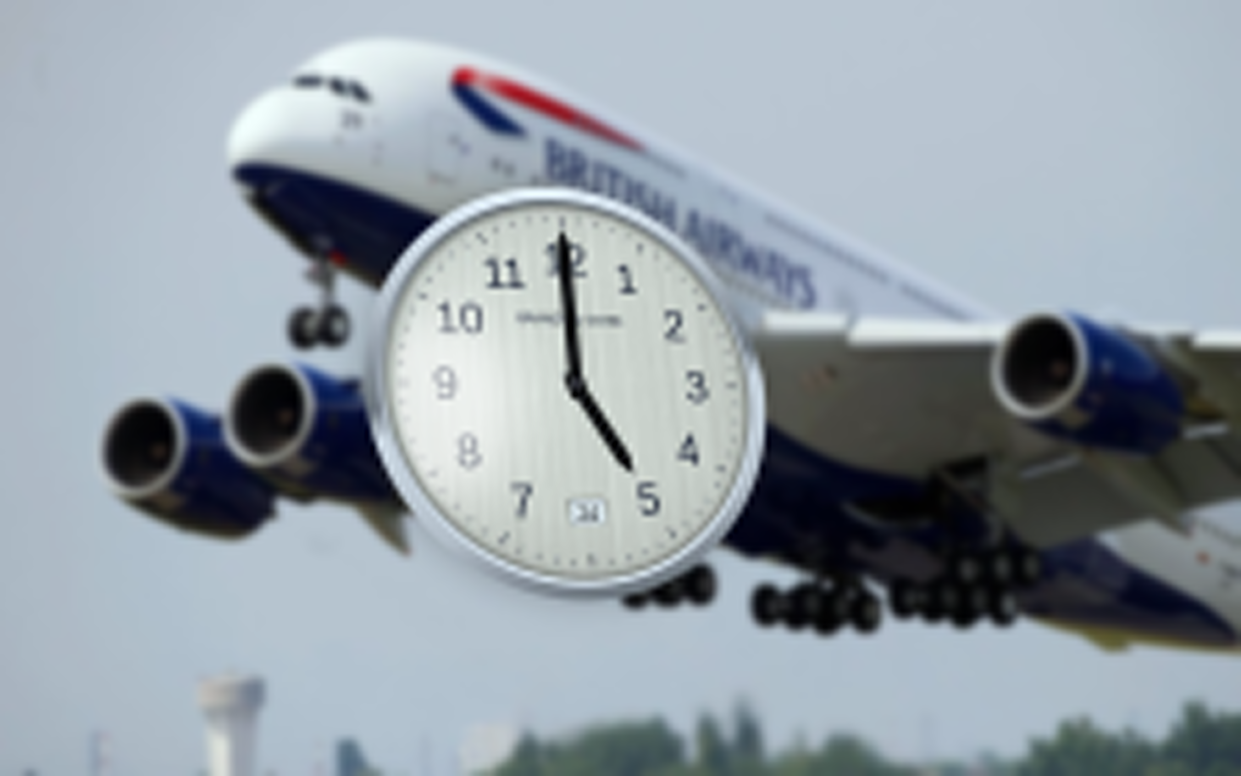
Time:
h=5 m=0
